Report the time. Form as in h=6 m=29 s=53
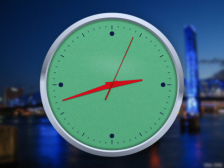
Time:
h=2 m=42 s=4
